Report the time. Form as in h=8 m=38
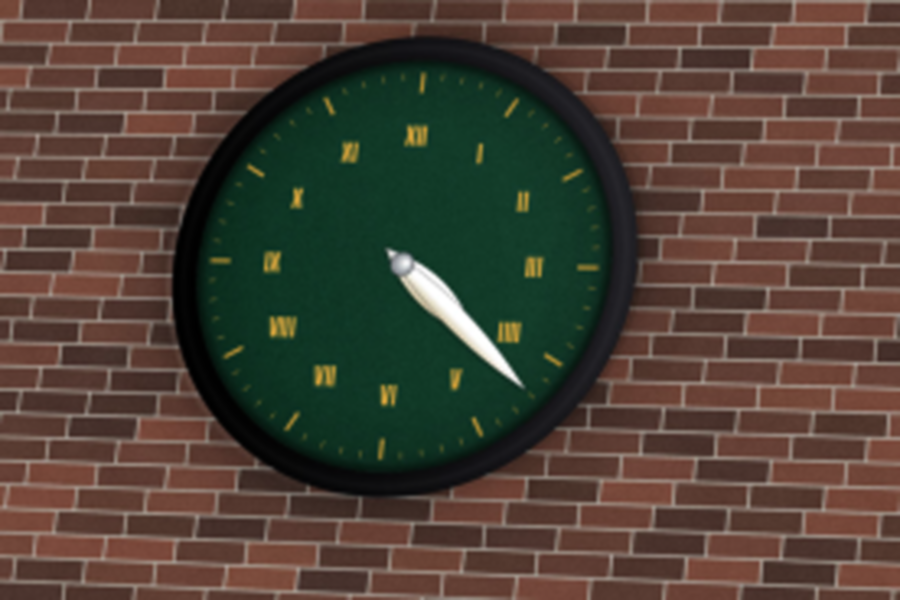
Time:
h=4 m=22
